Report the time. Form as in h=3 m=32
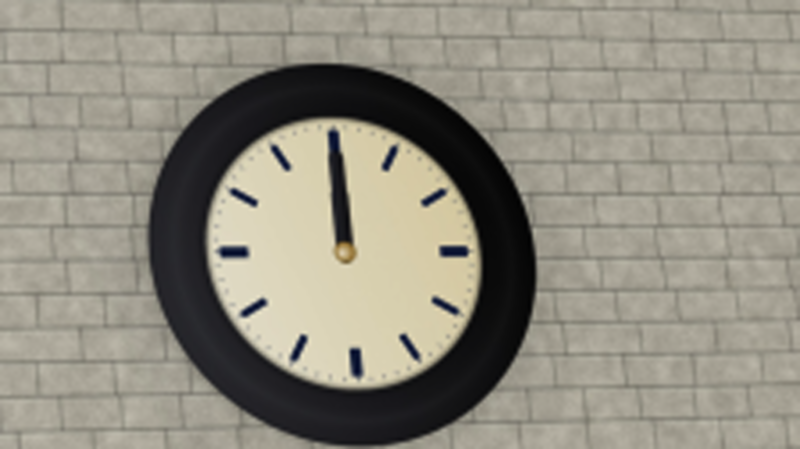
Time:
h=12 m=0
